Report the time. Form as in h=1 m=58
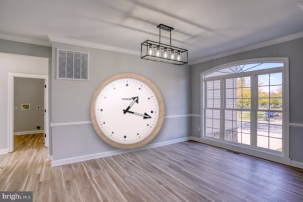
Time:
h=1 m=17
